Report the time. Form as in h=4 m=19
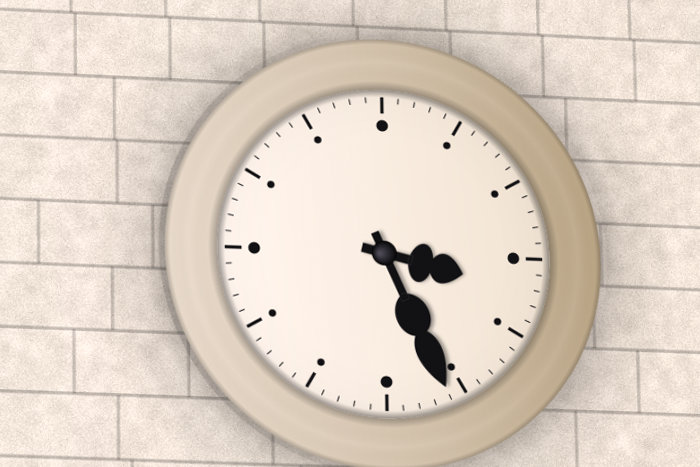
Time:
h=3 m=26
